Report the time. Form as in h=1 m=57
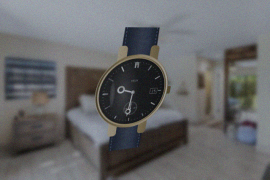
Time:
h=9 m=31
